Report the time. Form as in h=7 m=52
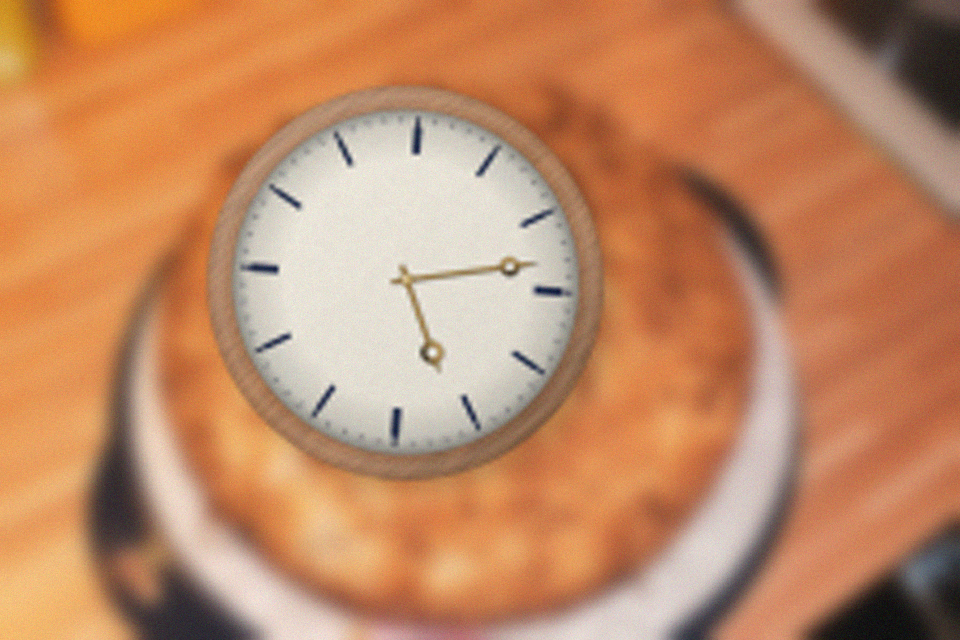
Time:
h=5 m=13
